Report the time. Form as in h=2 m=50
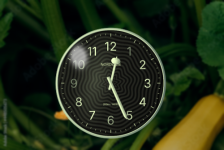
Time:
h=12 m=26
